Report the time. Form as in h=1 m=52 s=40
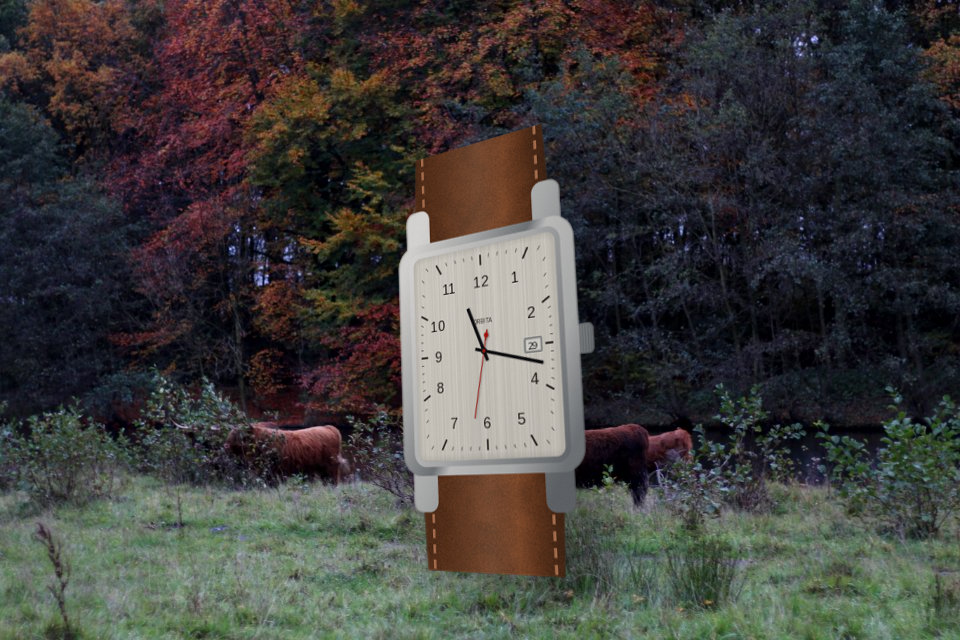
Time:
h=11 m=17 s=32
